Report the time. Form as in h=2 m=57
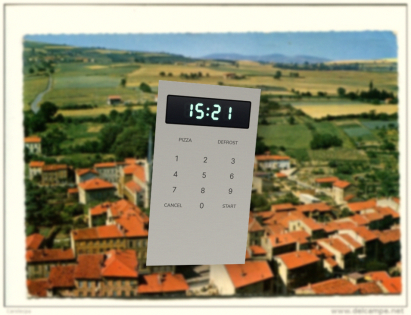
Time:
h=15 m=21
